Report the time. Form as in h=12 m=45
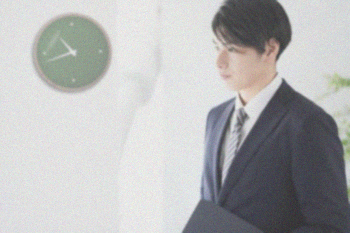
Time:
h=10 m=42
